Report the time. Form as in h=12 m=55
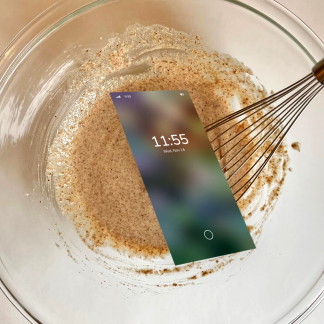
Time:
h=11 m=55
